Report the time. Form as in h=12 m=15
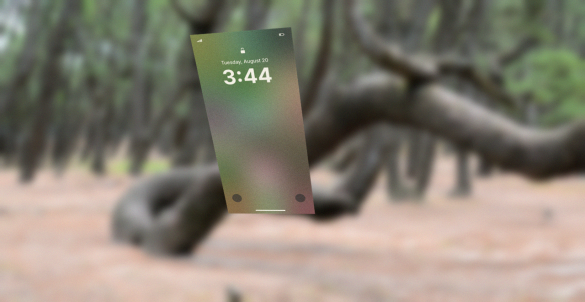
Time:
h=3 m=44
